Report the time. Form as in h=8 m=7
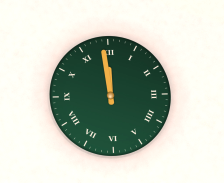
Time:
h=11 m=59
